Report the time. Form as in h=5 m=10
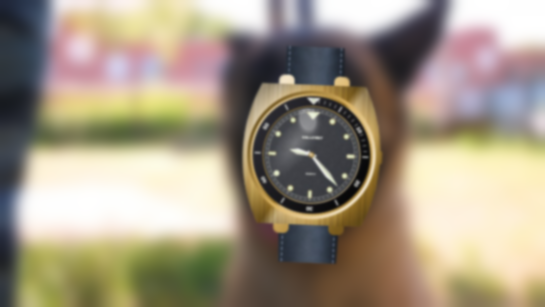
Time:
h=9 m=23
